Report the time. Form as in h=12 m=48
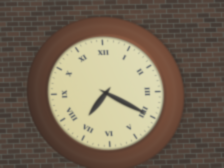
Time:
h=7 m=20
